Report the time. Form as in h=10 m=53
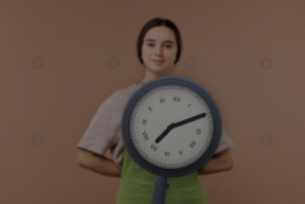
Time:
h=7 m=10
